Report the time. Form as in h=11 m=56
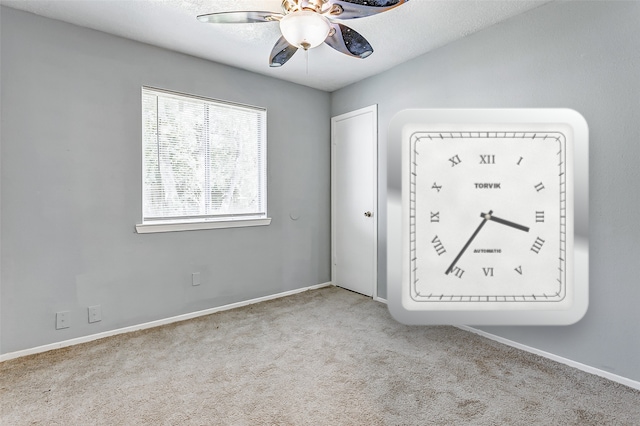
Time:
h=3 m=36
